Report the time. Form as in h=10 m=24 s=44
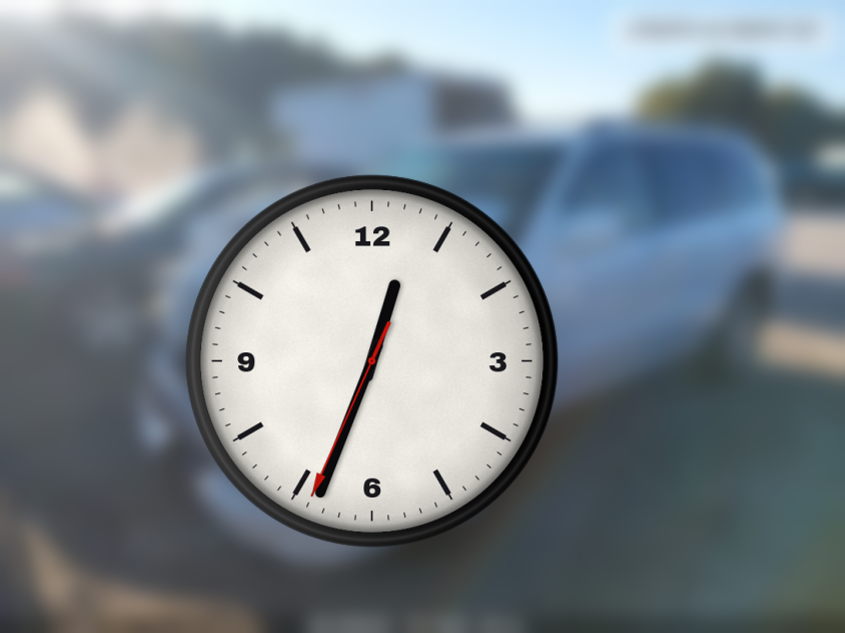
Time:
h=12 m=33 s=34
